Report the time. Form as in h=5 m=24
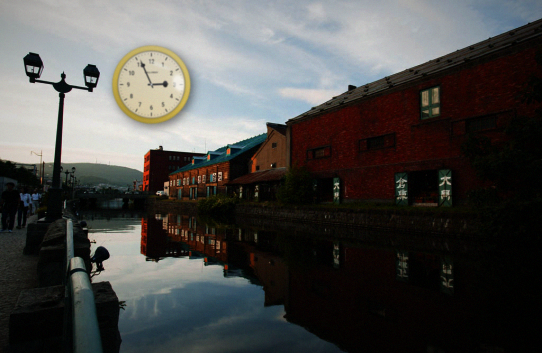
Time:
h=2 m=56
